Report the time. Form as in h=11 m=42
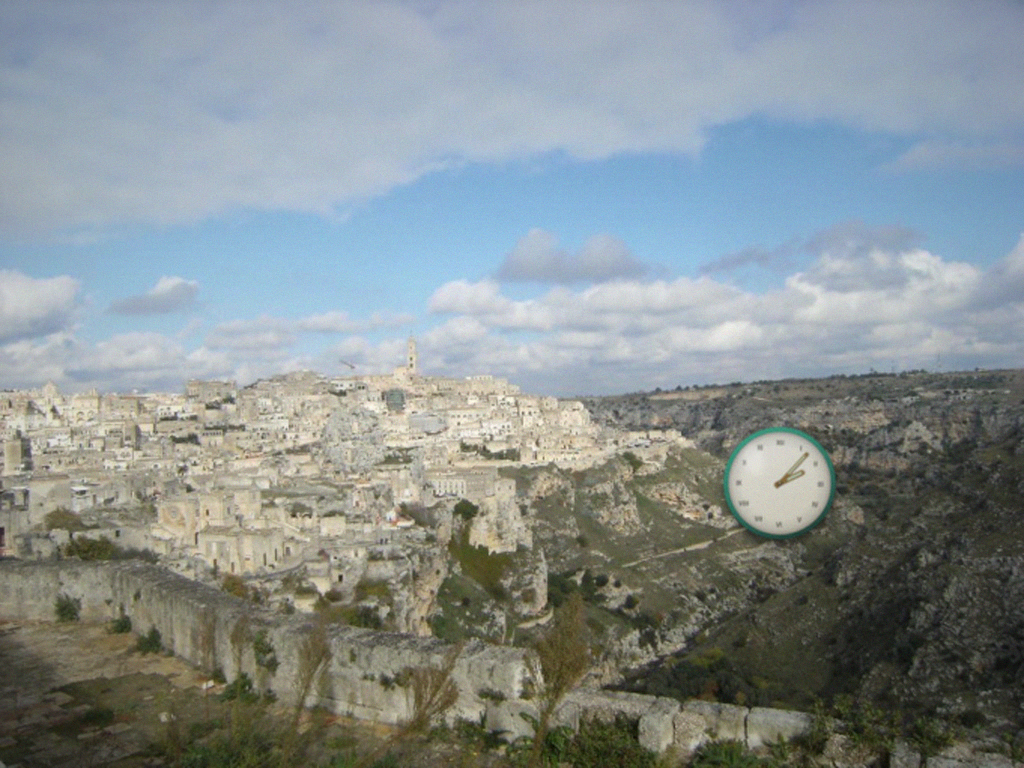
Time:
h=2 m=7
